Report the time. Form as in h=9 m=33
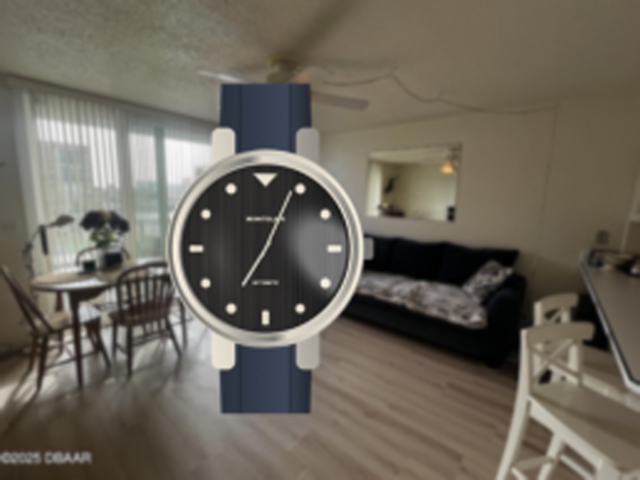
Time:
h=7 m=4
